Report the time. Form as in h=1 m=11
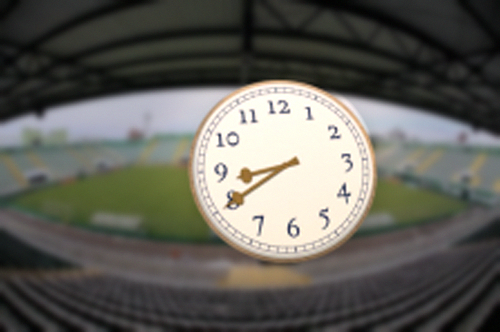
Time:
h=8 m=40
